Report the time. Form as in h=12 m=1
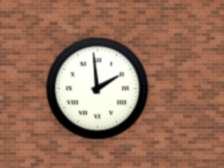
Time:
h=1 m=59
